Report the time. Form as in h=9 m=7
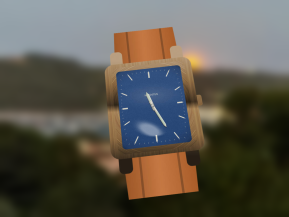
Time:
h=11 m=26
